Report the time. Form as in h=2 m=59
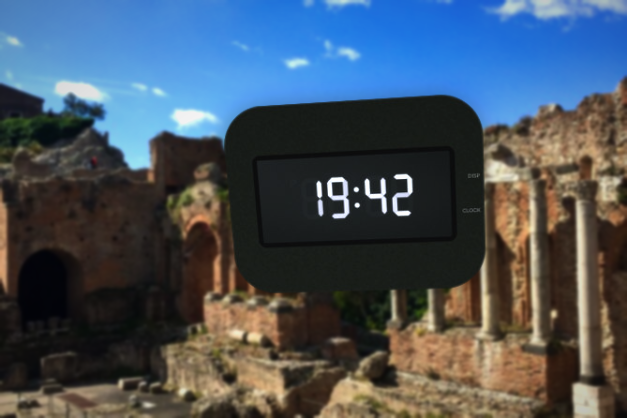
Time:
h=19 m=42
